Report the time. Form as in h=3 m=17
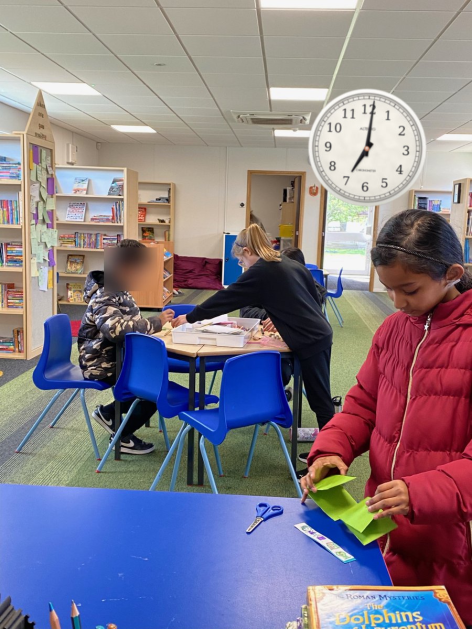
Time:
h=7 m=1
